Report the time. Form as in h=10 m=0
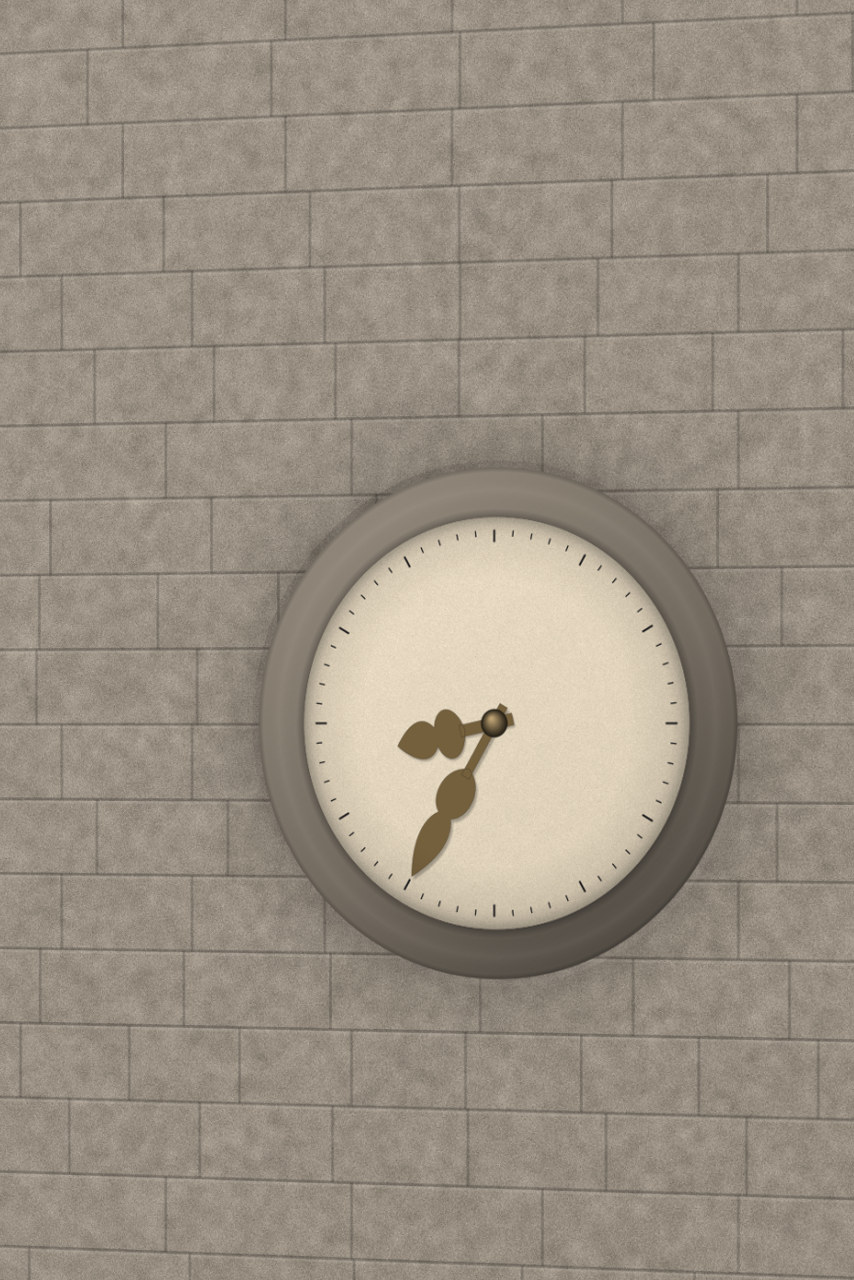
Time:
h=8 m=35
